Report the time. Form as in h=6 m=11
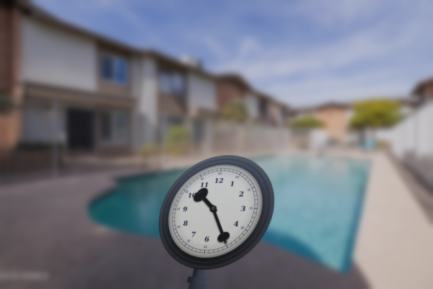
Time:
h=10 m=25
